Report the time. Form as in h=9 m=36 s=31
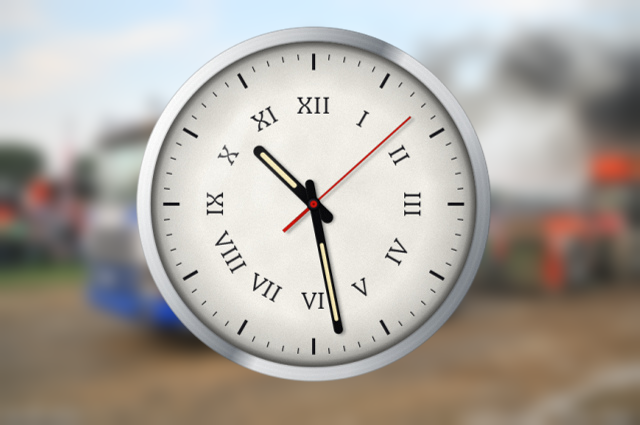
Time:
h=10 m=28 s=8
